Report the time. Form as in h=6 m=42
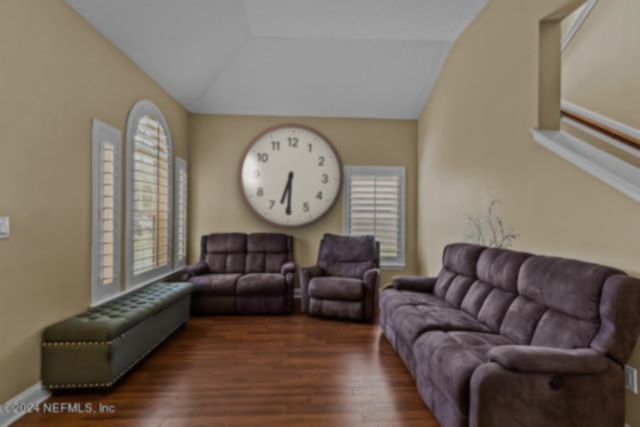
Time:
h=6 m=30
